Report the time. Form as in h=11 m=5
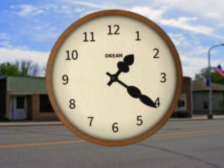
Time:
h=1 m=21
